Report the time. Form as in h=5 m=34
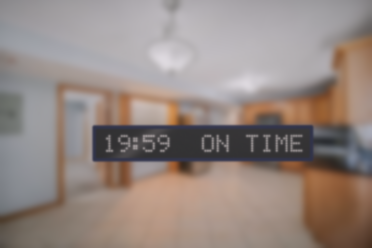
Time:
h=19 m=59
